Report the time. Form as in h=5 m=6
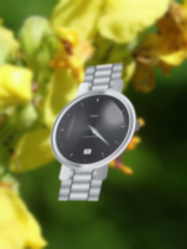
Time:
h=4 m=22
